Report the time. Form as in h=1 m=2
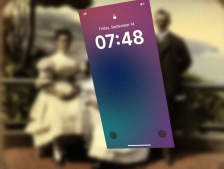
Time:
h=7 m=48
